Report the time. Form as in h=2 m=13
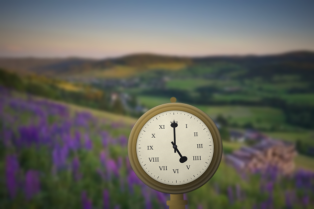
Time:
h=5 m=0
